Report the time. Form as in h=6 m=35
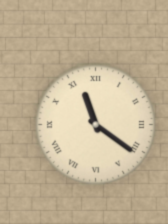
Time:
h=11 m=21
